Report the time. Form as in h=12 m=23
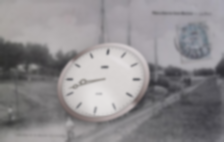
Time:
h=8 m=42
